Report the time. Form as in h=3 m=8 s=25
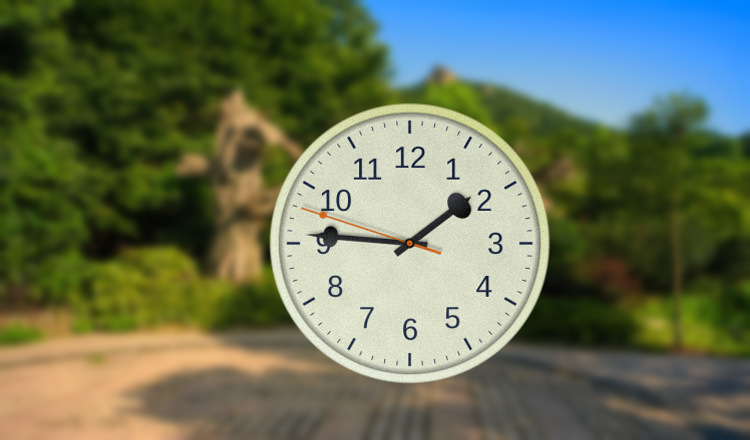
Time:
h=1 m=45 s=48
